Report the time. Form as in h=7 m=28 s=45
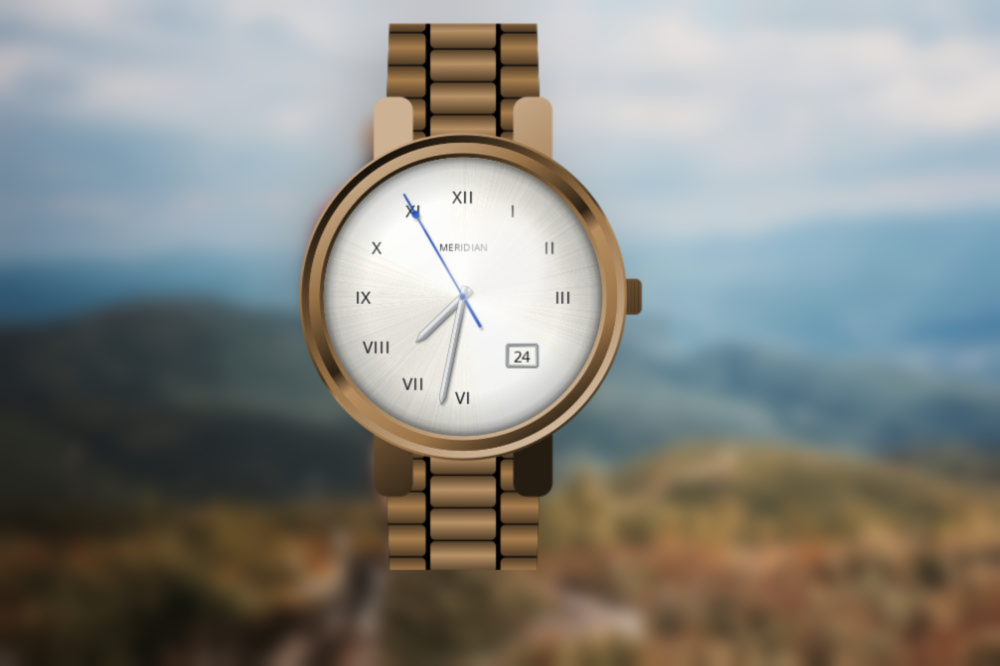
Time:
h=7 m=31 s=55
